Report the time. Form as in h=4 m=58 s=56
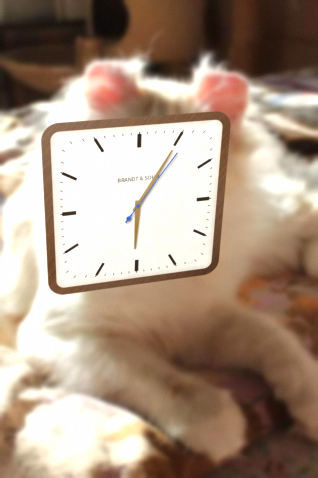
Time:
h=6 m=5 s=6
